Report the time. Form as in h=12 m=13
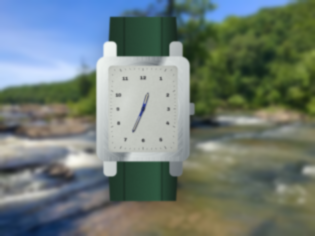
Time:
h=12 m=34
